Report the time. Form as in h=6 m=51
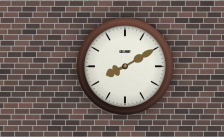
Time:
h=8 m=10
